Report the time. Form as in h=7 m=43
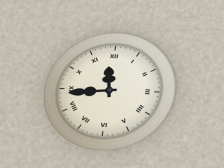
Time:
h=11 m=44
